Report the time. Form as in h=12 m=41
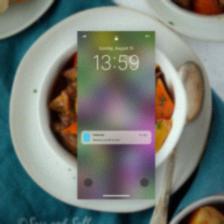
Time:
h=13 m=59
